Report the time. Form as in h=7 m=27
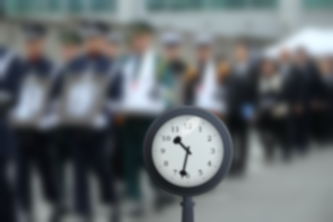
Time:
h=10 m=32
